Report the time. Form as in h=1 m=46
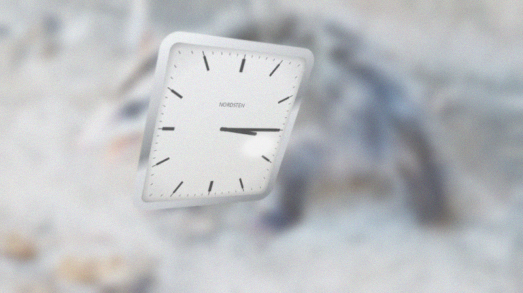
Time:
h=3 m=15
